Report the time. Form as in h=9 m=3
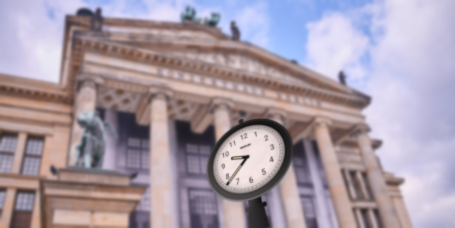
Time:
h=9 m=38
